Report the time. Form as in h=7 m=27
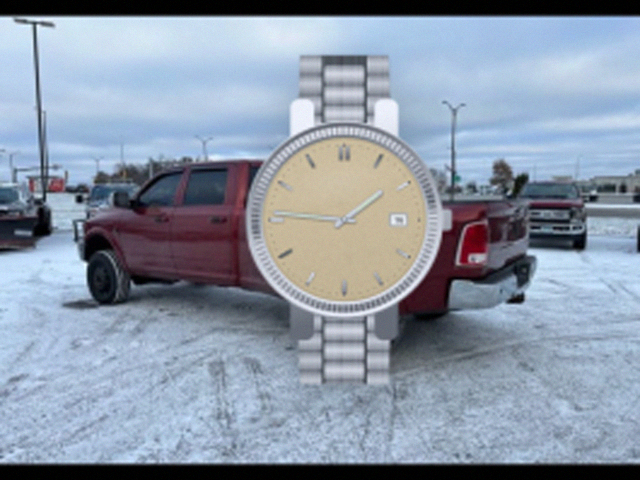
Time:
h=1 m=46
